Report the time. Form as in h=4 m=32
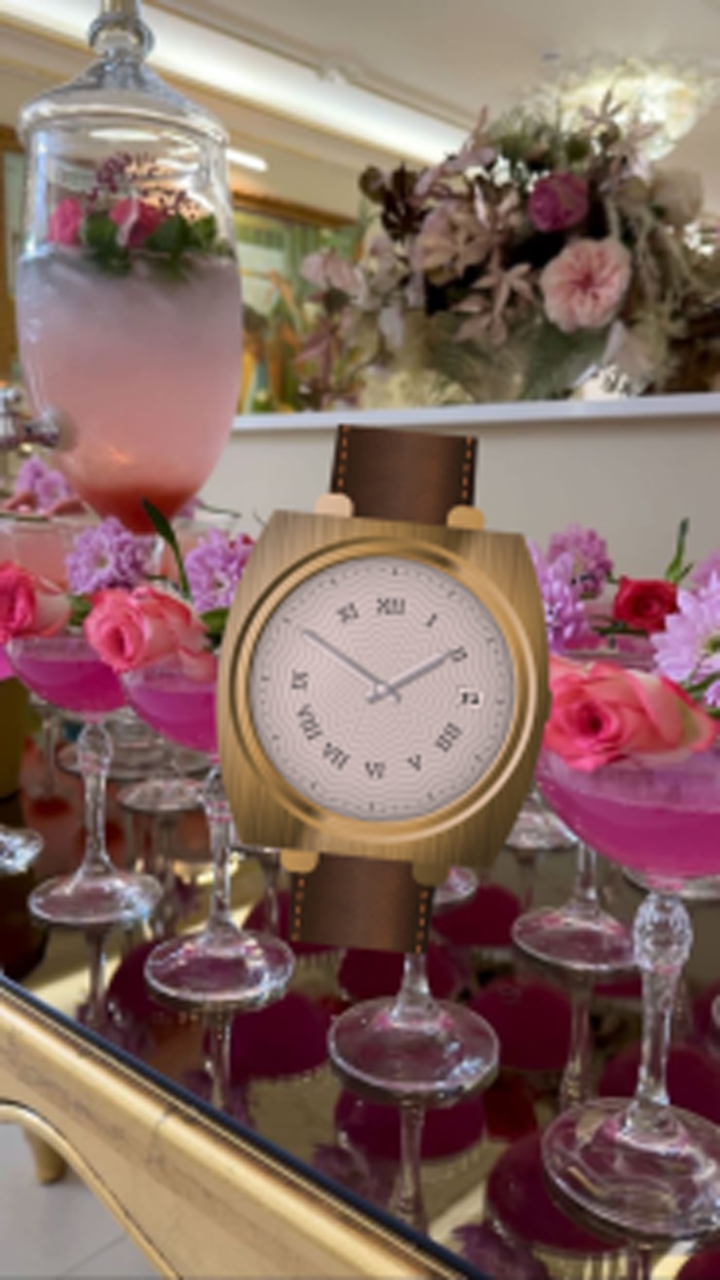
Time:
h=1 m=50
